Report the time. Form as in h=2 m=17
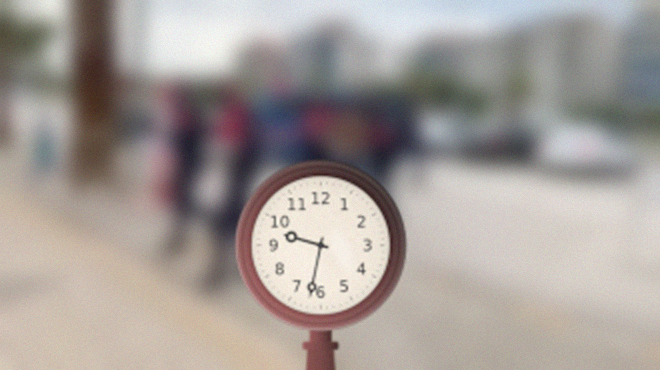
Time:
h=9 m=32
